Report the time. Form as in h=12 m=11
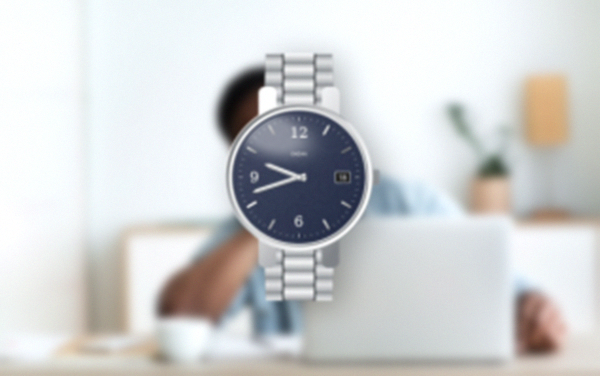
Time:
h=9 m=42
